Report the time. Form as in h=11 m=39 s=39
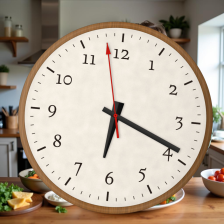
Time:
h=6 m=18 s=58
